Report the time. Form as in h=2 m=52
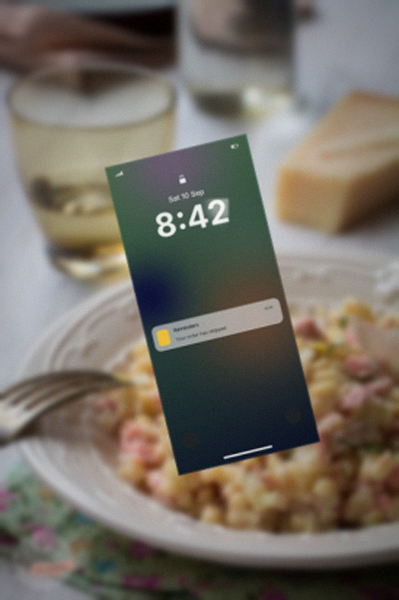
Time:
h=8 m=42
